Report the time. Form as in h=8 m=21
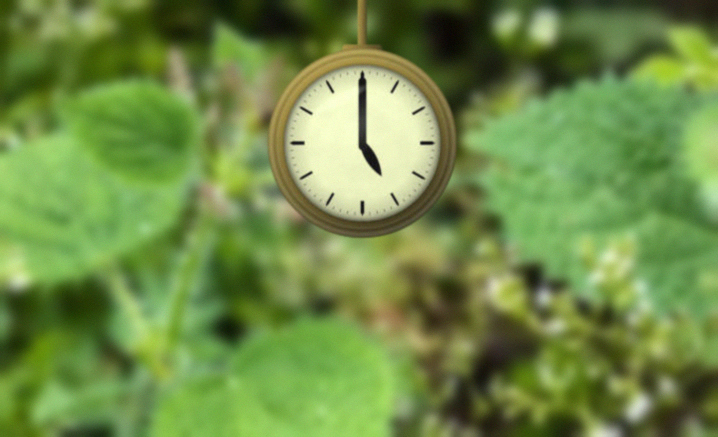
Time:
h=5 m=0
